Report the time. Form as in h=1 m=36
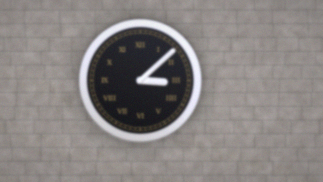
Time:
h=3 m=8
